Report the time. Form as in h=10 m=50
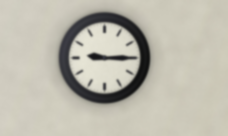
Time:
h=9 m=15
